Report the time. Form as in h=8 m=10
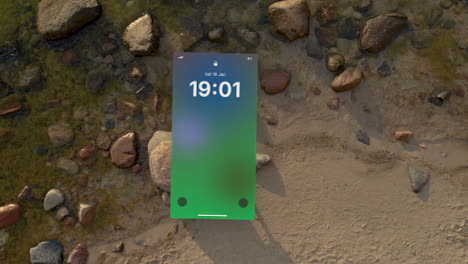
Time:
h=19 m=1
